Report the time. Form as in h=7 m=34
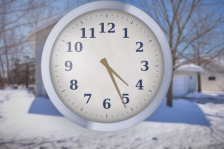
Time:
h=4 m=26
